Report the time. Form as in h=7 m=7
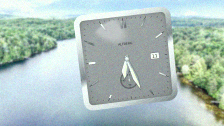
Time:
h=6 m=27
